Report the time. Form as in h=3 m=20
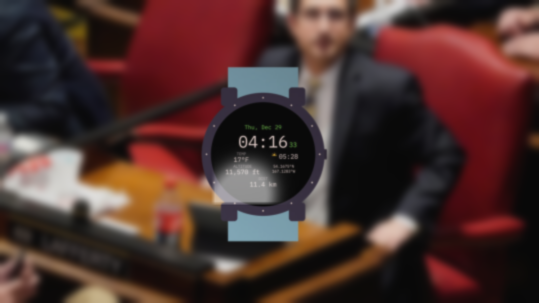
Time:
h=4 m=16
